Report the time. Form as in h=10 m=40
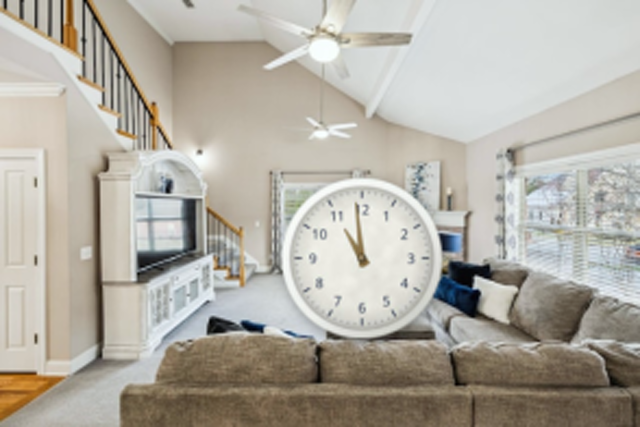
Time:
h=10 m=59
